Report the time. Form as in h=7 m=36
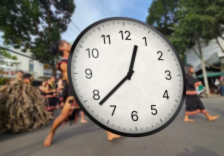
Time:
h=12 m=38
